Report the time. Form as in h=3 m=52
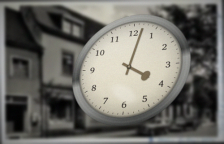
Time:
h=4 m=2
